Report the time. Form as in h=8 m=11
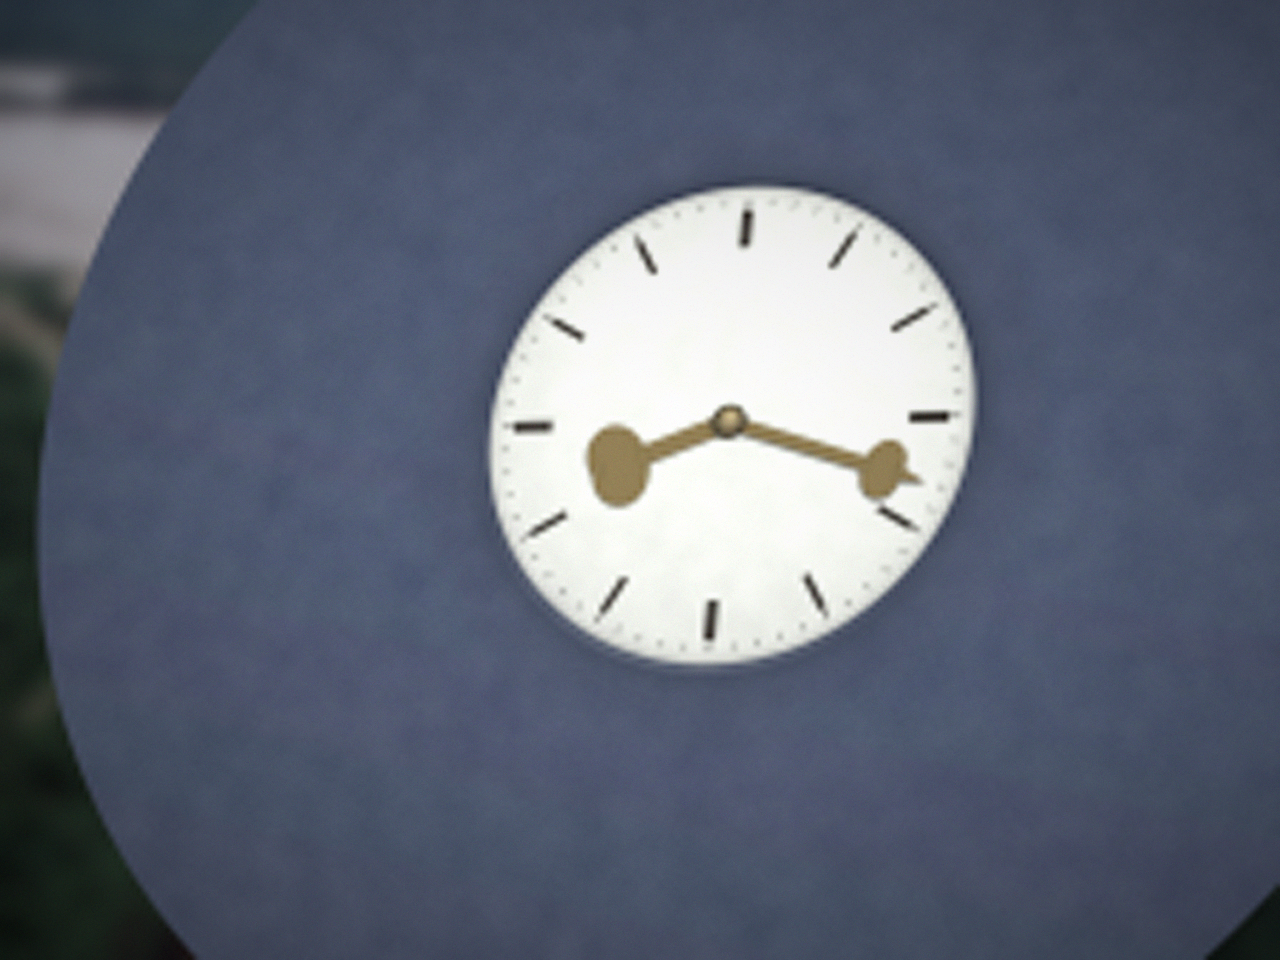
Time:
h=8 m=18
